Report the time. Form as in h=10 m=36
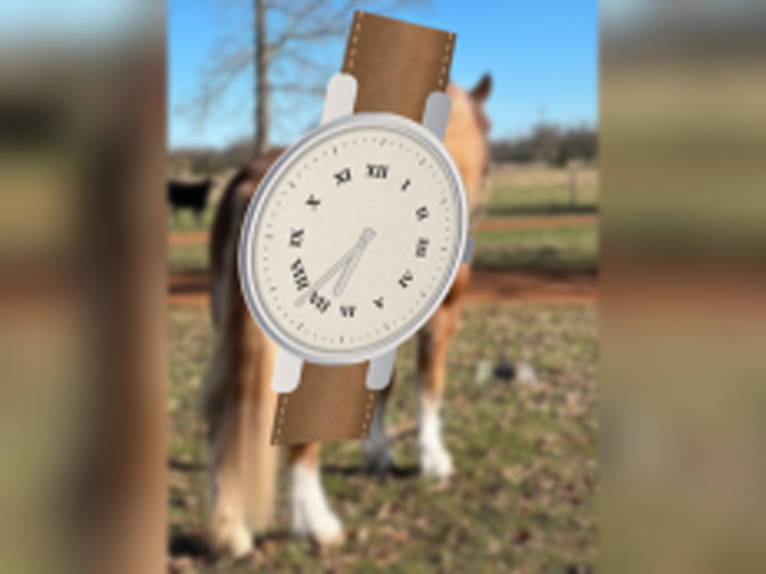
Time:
h=6 m=37
